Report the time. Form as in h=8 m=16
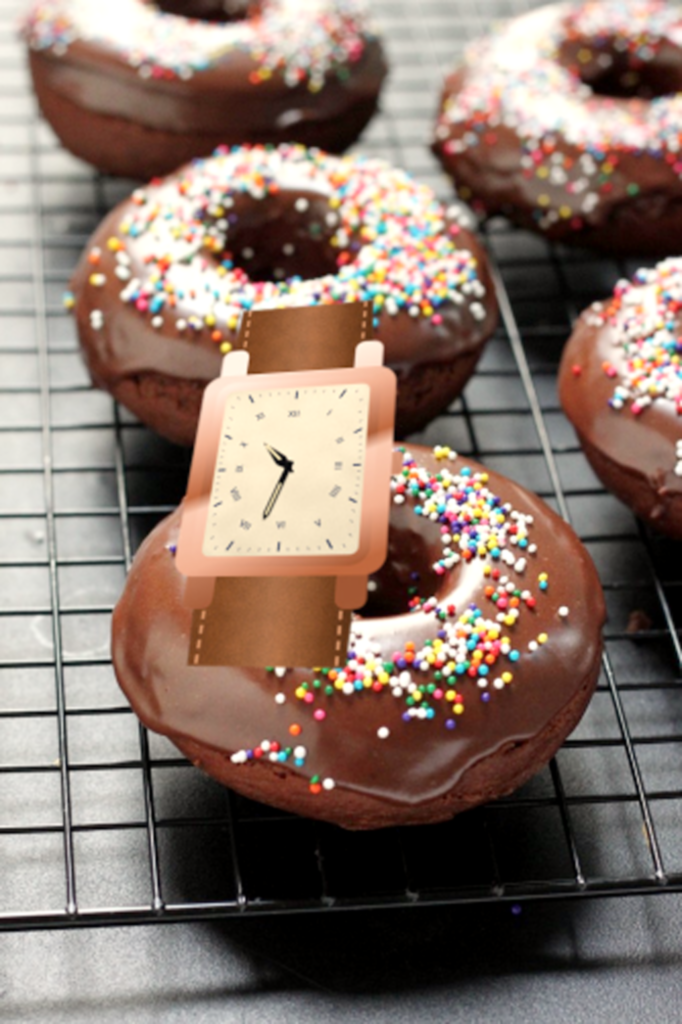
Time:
h=10 m=33
